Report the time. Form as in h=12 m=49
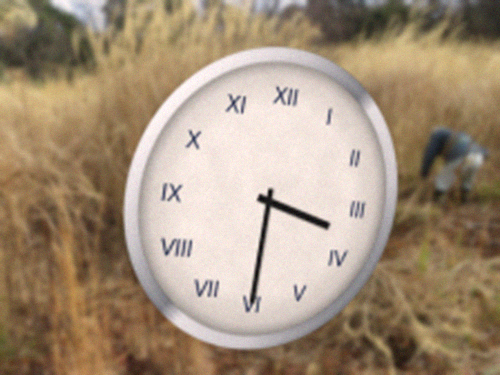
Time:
h=3 m=30
